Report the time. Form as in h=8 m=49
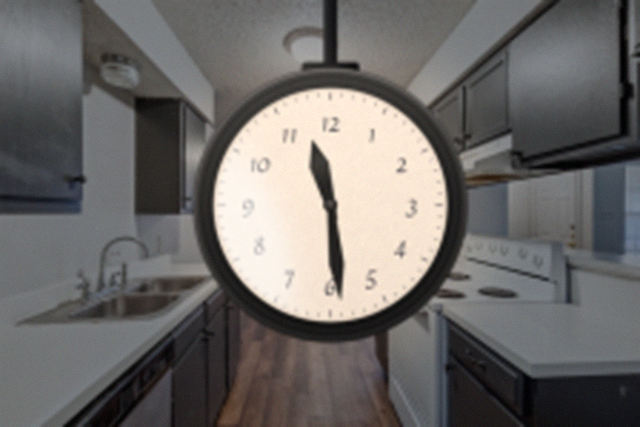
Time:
h=11 m=29
